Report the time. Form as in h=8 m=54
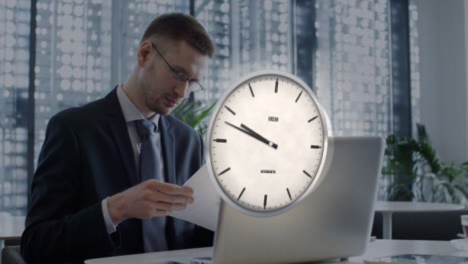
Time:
h=9 m=48
